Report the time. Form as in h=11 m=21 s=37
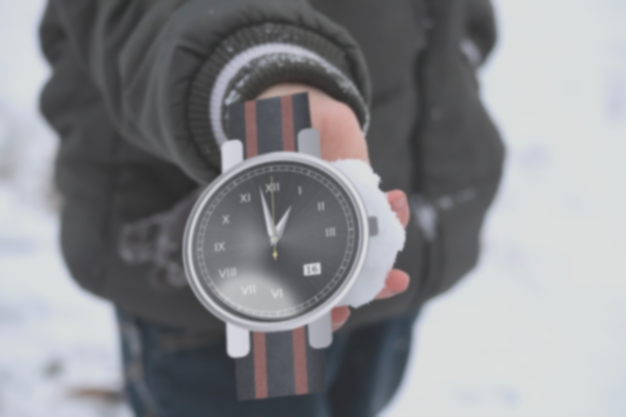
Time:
h=12 m=58 s=0
